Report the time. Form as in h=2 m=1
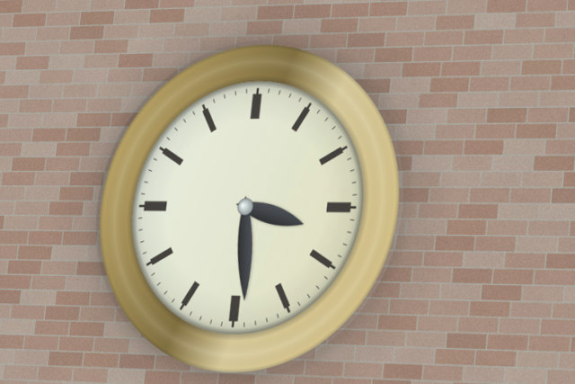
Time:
h=3 m=29
